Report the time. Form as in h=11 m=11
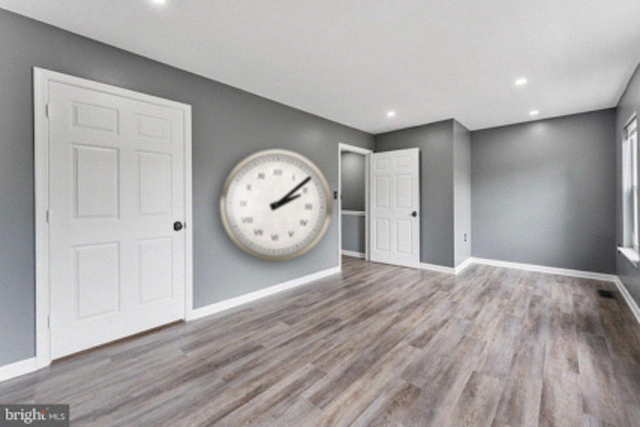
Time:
h=2 m=8
